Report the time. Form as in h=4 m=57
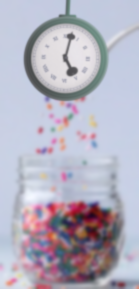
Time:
h=5 m=2
